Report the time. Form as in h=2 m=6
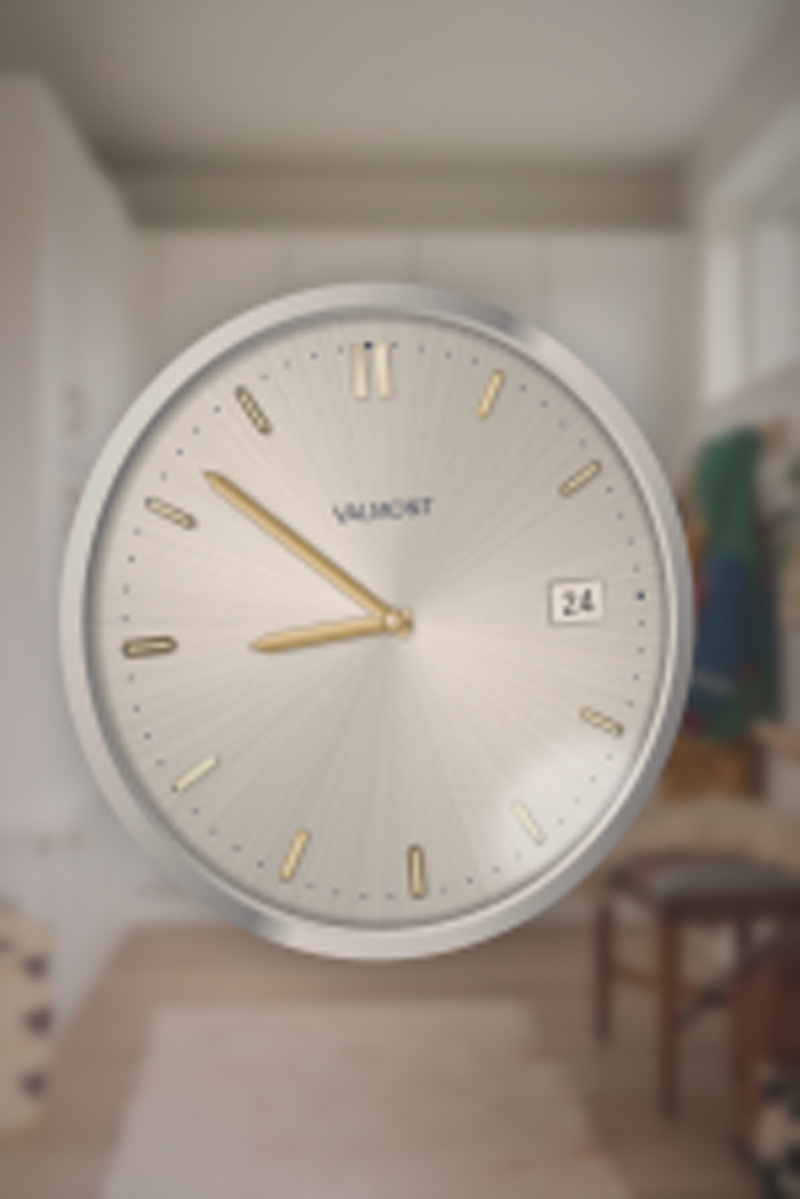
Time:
h=8 m=52
